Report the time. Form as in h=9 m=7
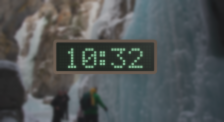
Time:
h=10 m=32
